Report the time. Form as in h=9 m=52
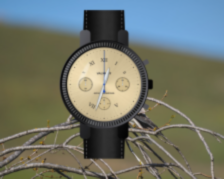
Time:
h=12 m=33
